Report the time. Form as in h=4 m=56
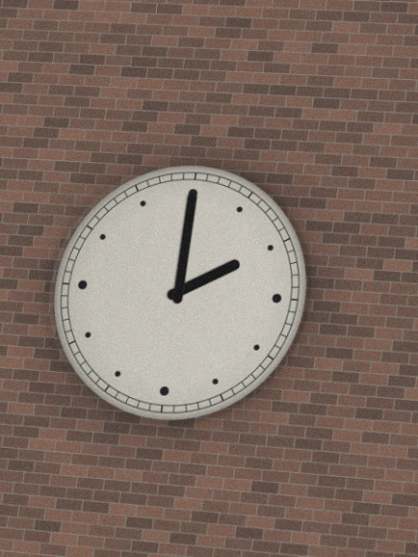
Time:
h=2 m=0
